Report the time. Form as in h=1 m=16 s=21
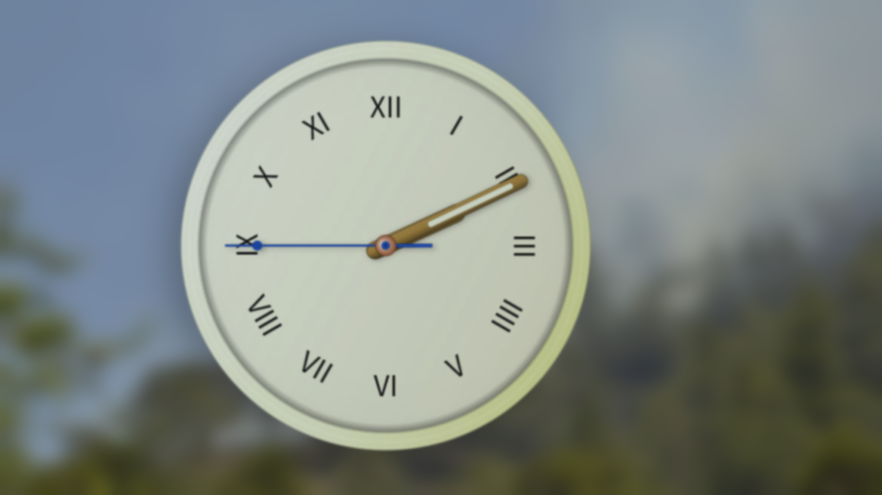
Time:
h=2 m=10 s=45
